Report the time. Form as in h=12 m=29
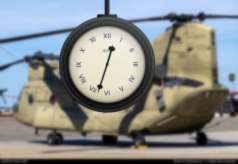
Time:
h=12 m=33
